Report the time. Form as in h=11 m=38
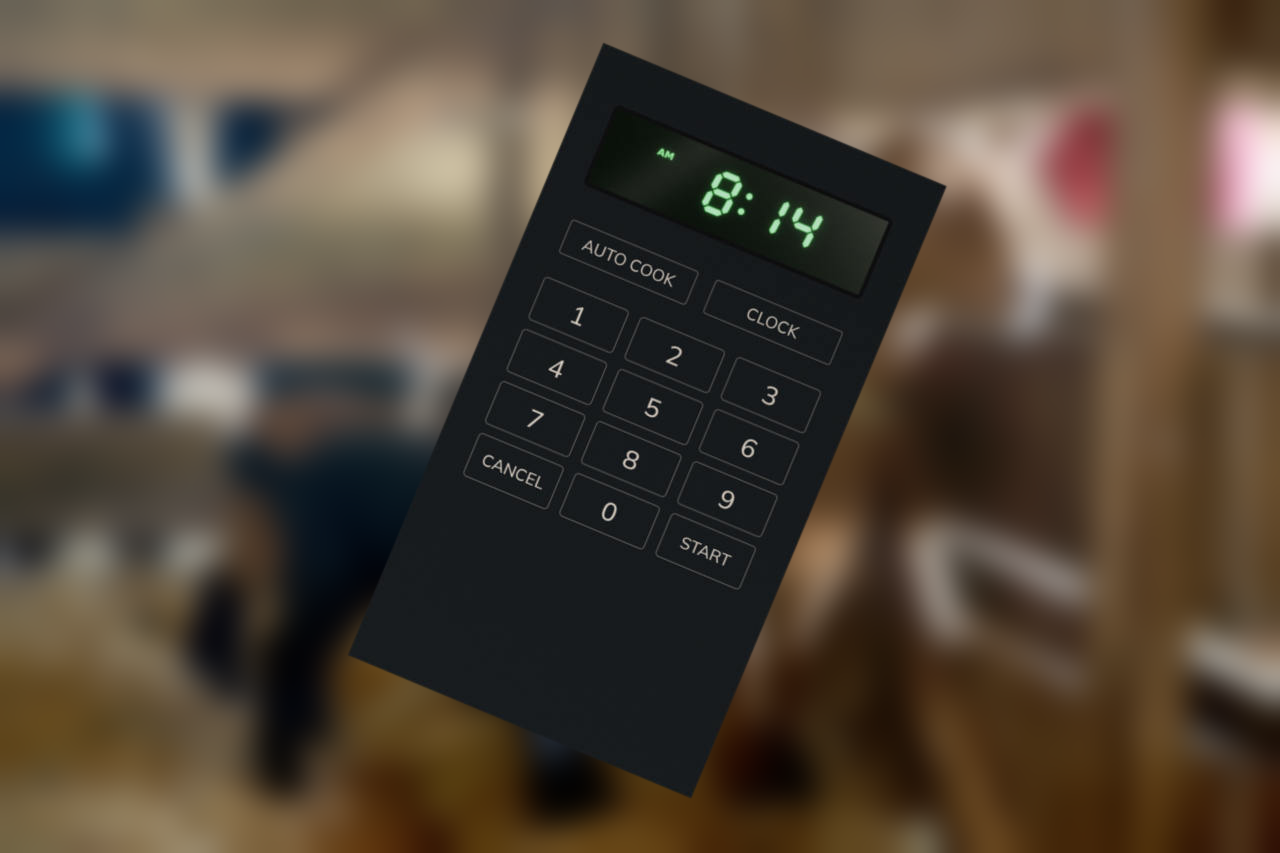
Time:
h=8 m=14
